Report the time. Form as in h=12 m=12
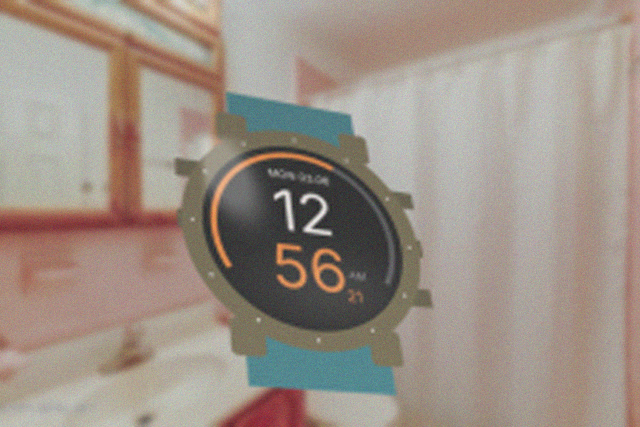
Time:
h=12 m=56
